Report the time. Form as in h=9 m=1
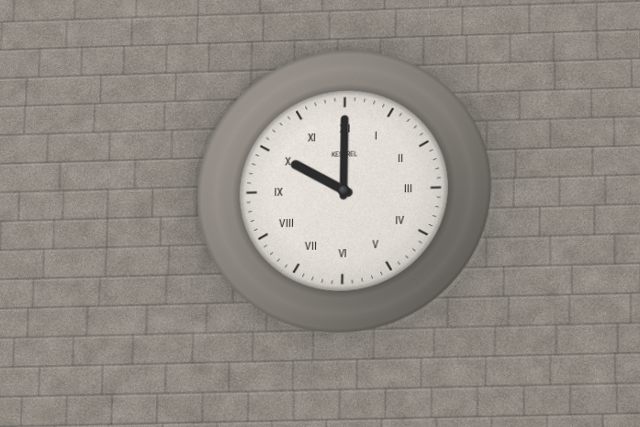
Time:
h=10 m=0
